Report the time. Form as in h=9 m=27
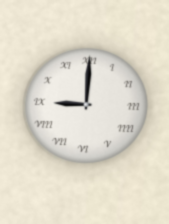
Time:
h=9 m=0
